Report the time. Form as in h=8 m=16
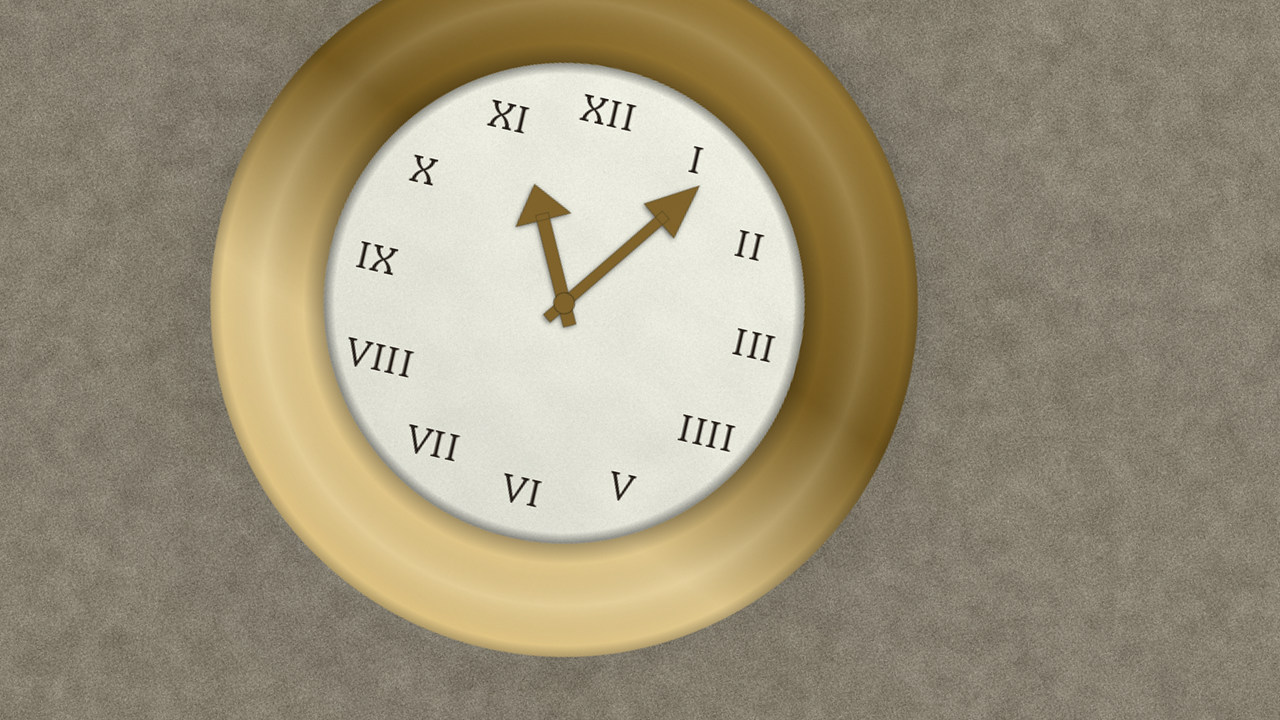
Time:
h=11 m=6
